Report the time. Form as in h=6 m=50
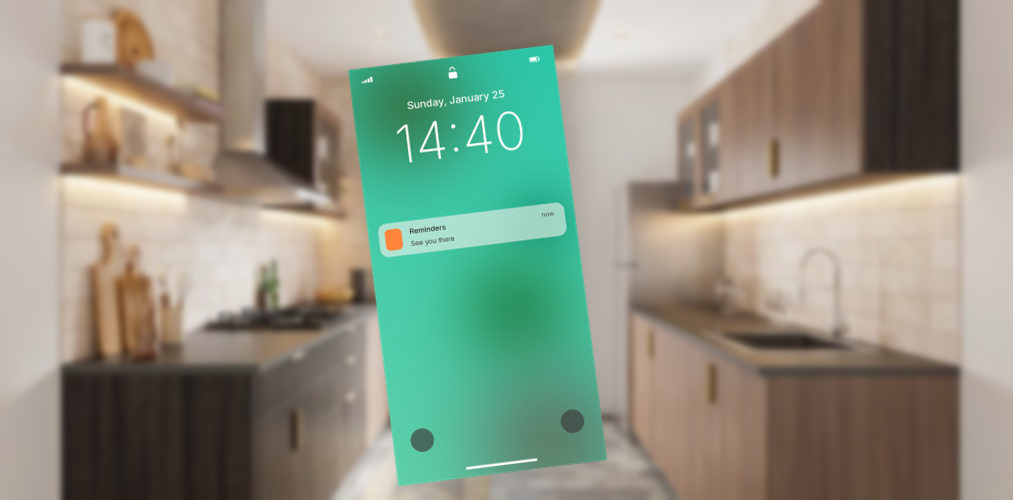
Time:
h=14 m=40
